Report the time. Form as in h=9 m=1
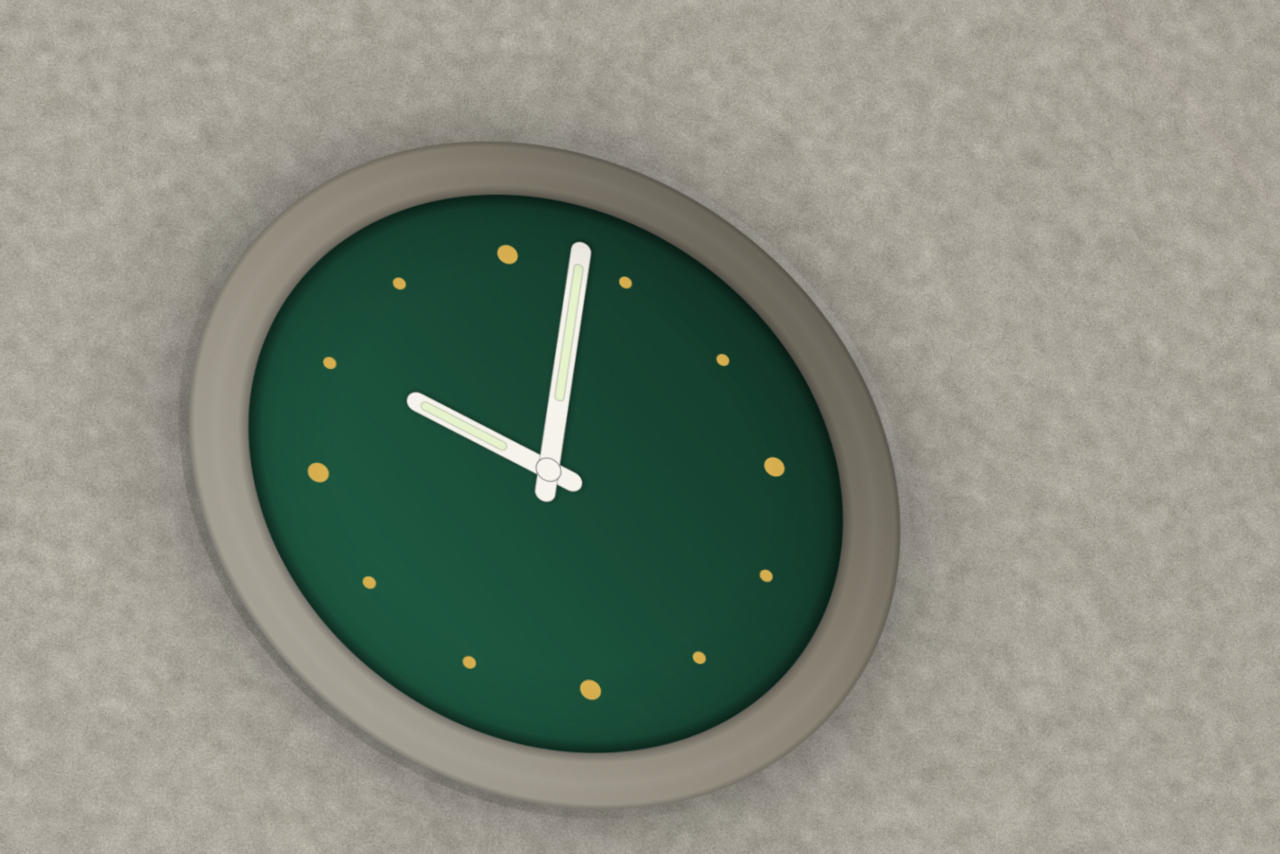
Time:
h=10 m=3
